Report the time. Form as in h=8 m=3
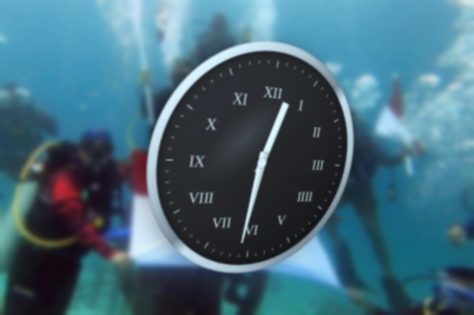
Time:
h=12 m=31
